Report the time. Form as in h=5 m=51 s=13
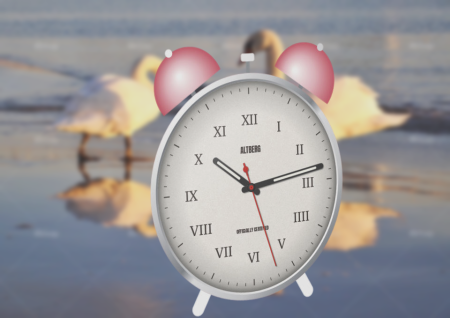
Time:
h=10 m=13 s=27
